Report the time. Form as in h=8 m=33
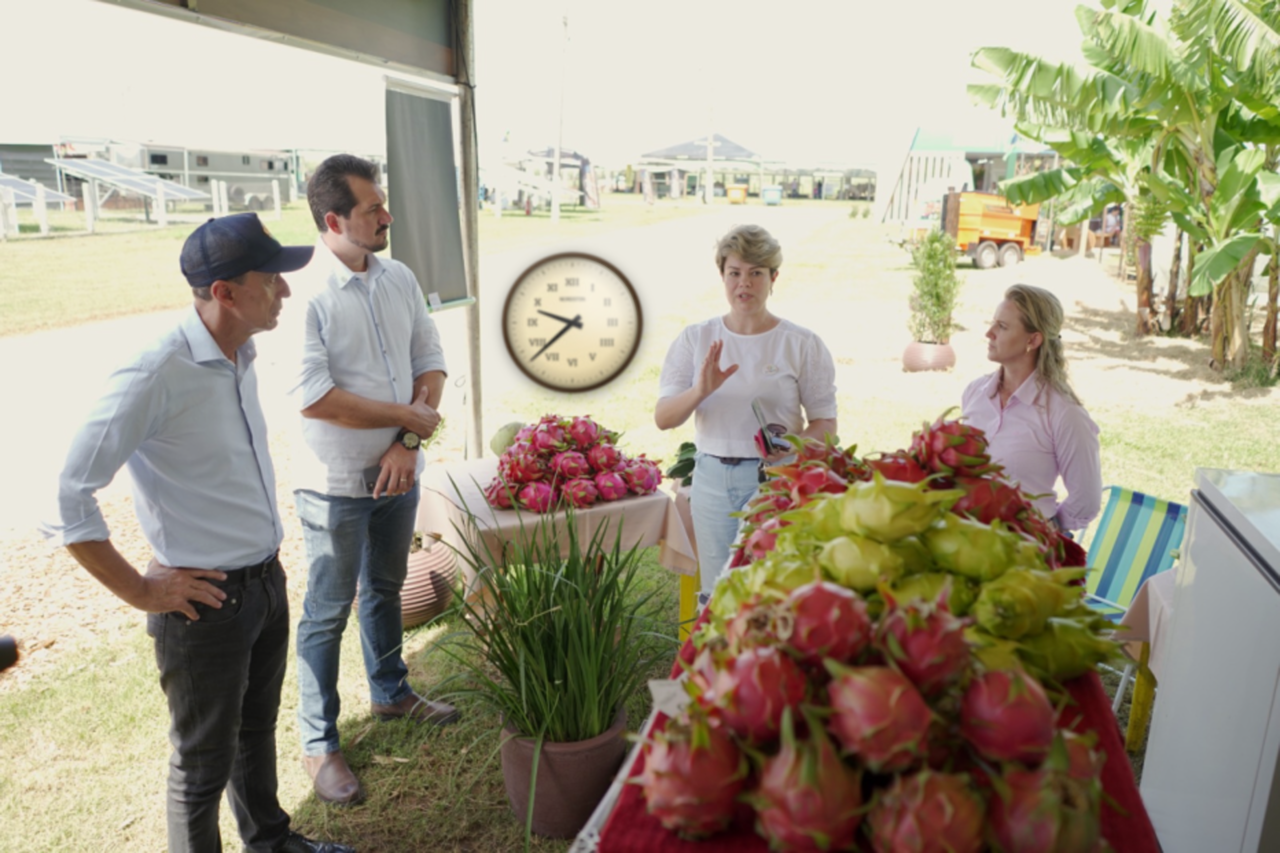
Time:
h=9 m=38
